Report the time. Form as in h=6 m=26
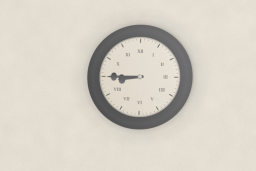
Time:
h=8 m=45
